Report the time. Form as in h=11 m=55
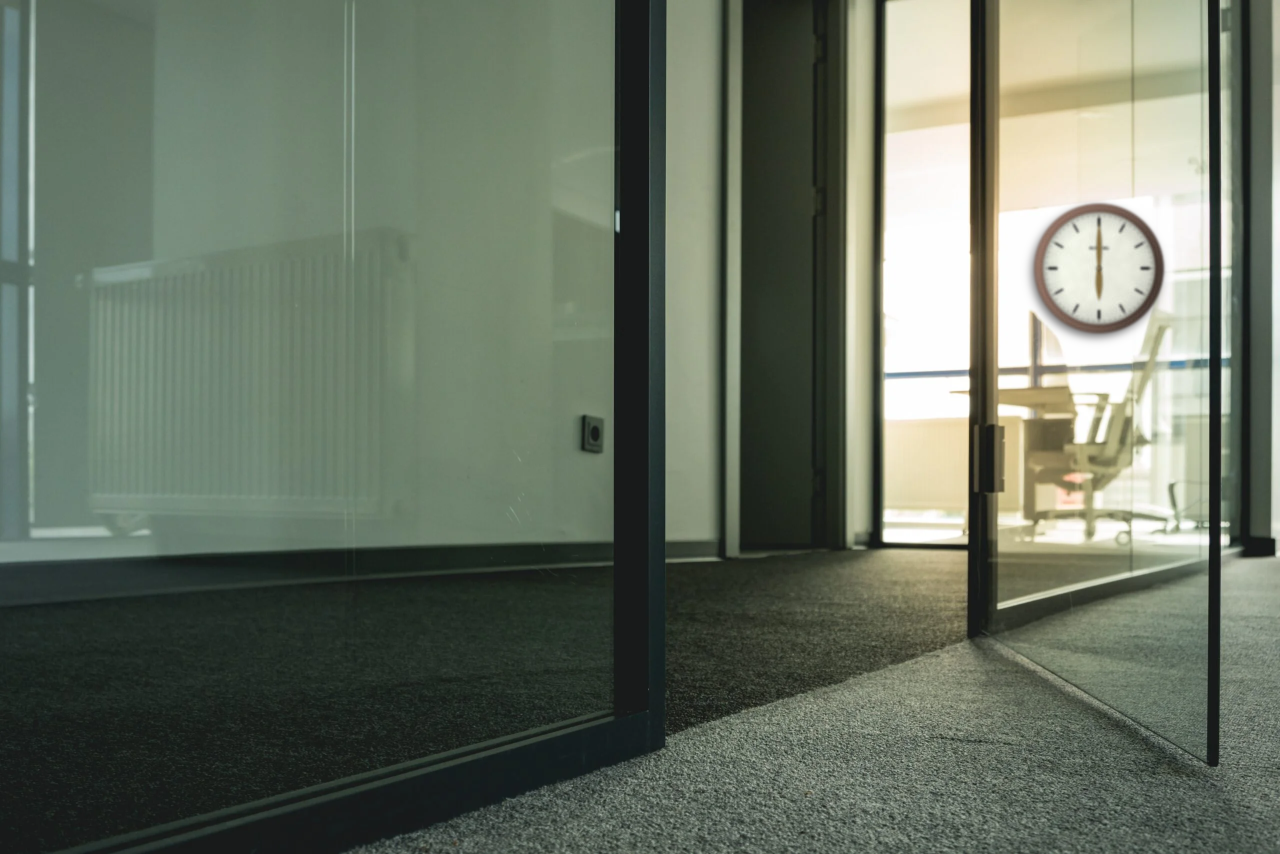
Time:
h=6 m=0
